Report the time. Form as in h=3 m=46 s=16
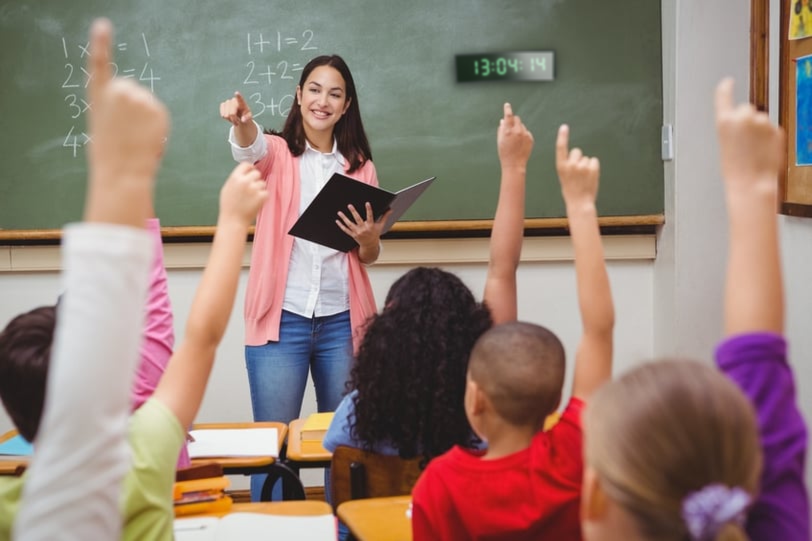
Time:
h=13 m=4 s=14
